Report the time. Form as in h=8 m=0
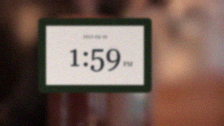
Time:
h=1 m=59
